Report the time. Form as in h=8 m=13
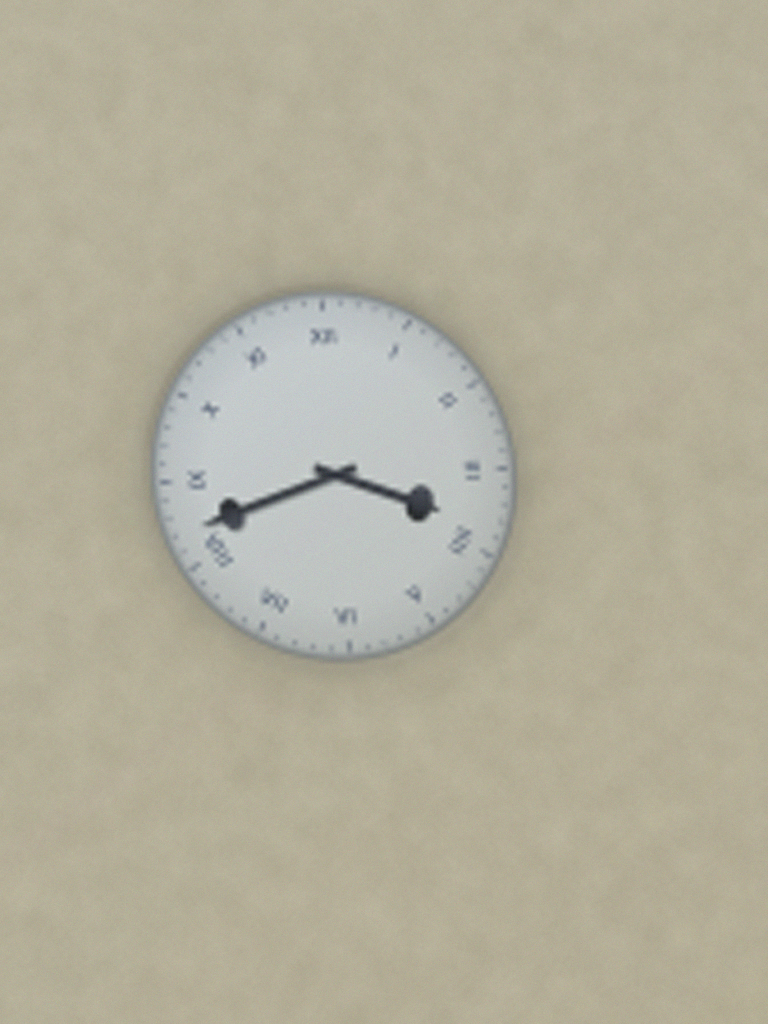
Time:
h=3 m=42
